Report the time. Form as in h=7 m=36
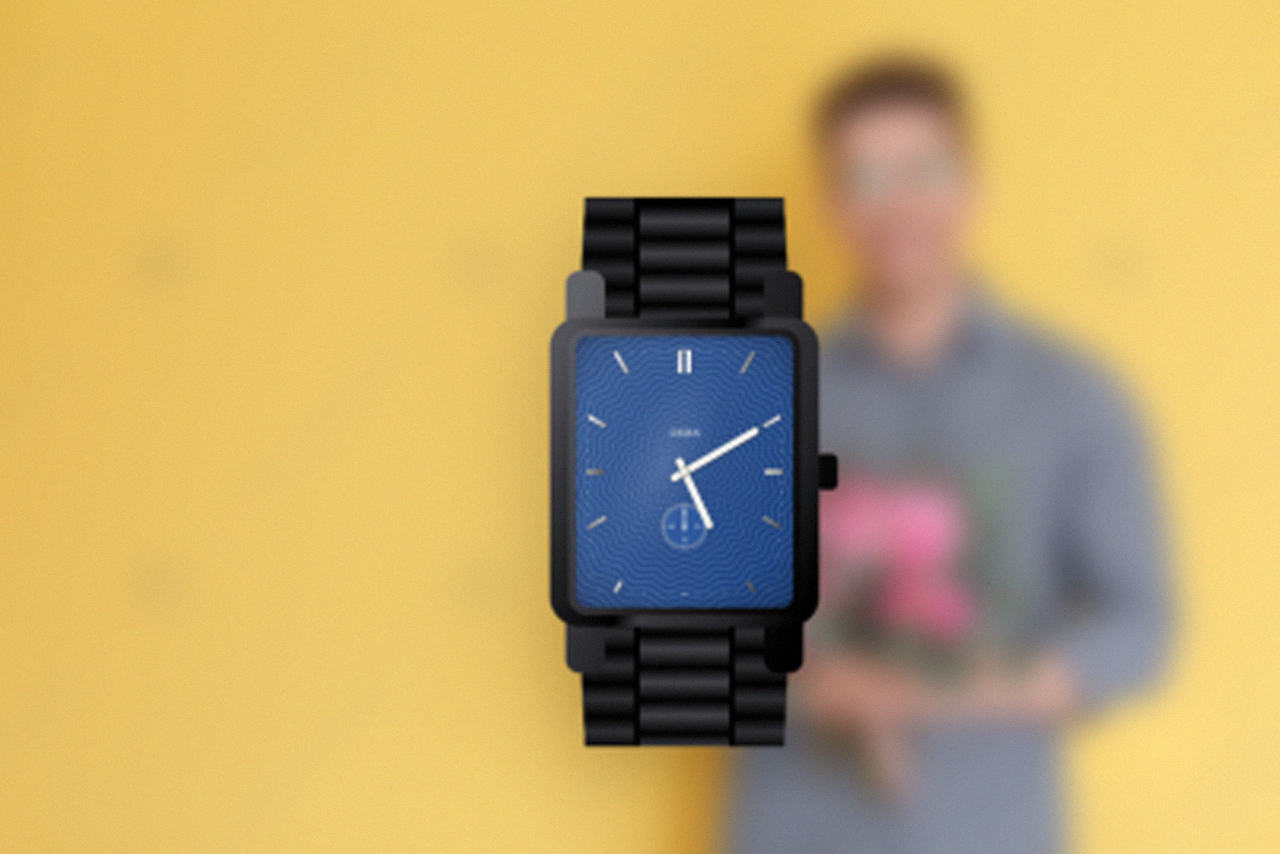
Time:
h=5 m=10
